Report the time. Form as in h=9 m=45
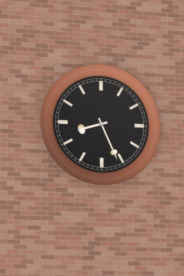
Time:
h=8 m=26
